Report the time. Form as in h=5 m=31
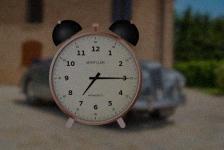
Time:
h=7 m=15
